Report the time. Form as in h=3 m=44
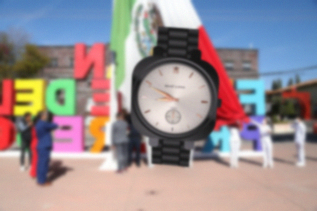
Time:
h=8 m=49
